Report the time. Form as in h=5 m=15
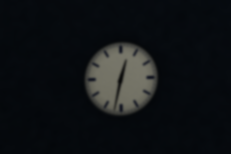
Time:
h=12 m=32
